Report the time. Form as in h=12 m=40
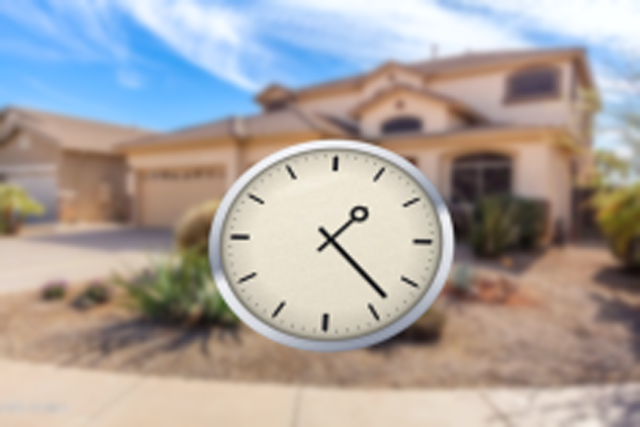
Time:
h=1 m=23
